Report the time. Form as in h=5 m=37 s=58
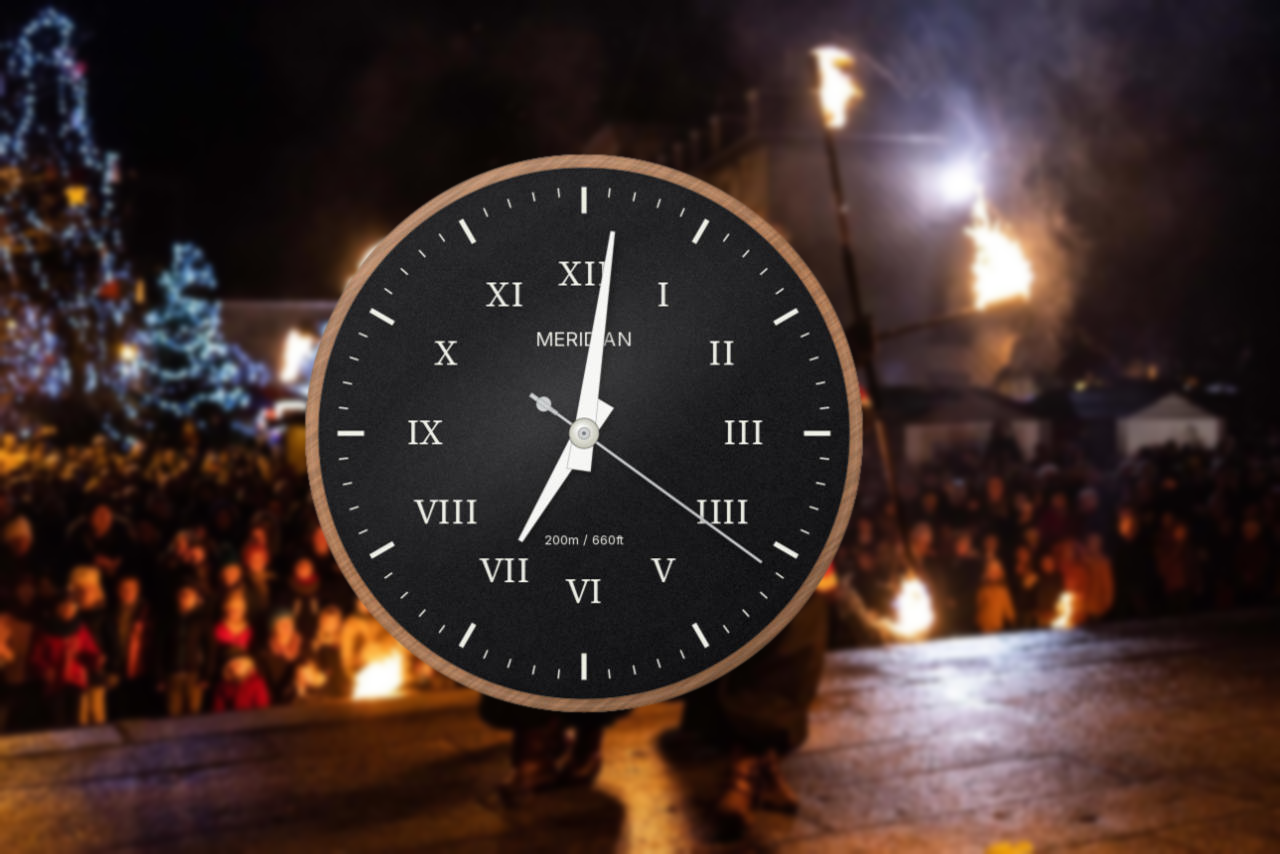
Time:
h=7 m=1 s=21
